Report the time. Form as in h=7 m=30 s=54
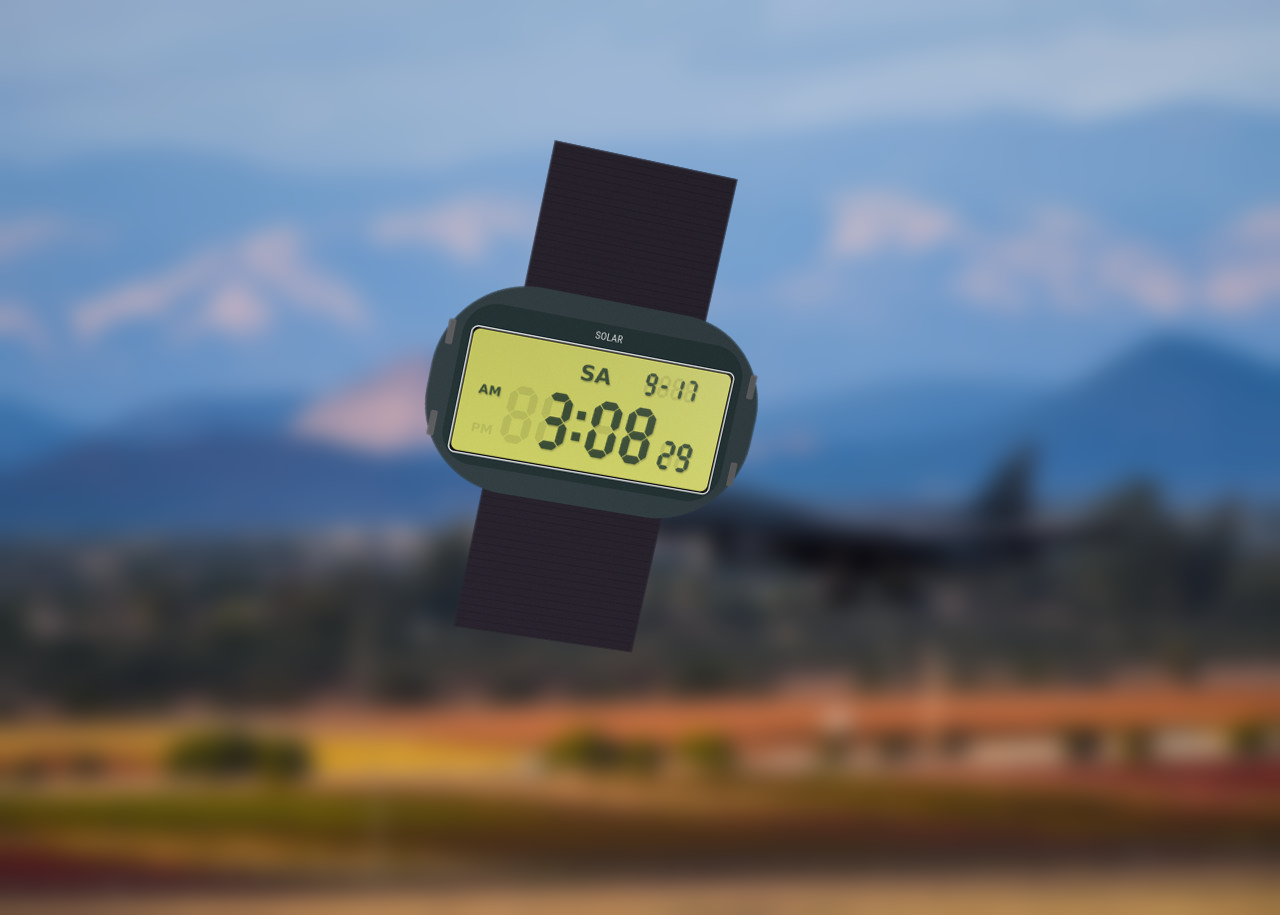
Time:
h=3 m=8 s=29
